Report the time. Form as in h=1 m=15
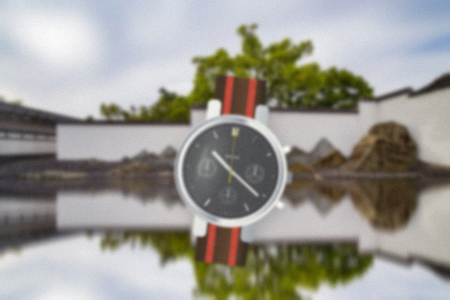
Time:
h=10 m=21
